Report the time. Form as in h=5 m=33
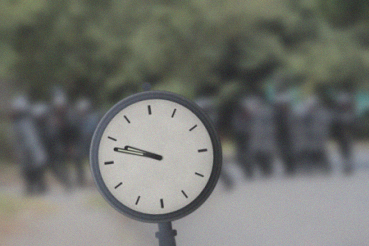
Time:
h=9 m=48
